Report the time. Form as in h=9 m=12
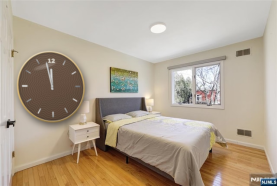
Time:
h=11 m=58
